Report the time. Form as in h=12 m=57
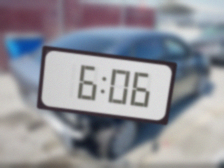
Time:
h=6 m=6
